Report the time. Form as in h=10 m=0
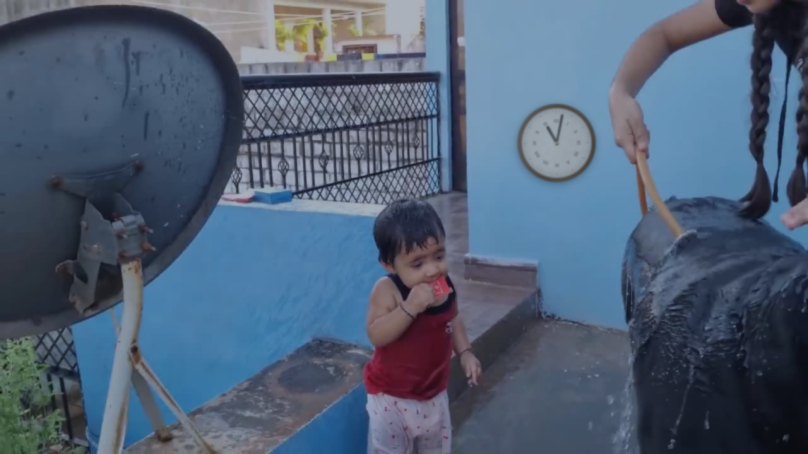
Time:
h=11 m=2
